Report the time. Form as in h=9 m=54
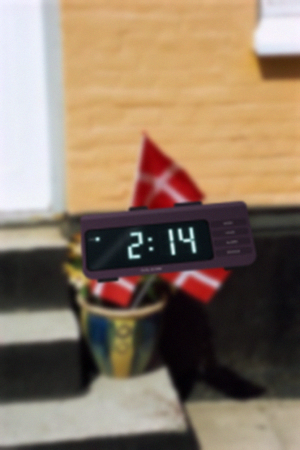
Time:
h=2 m=14
